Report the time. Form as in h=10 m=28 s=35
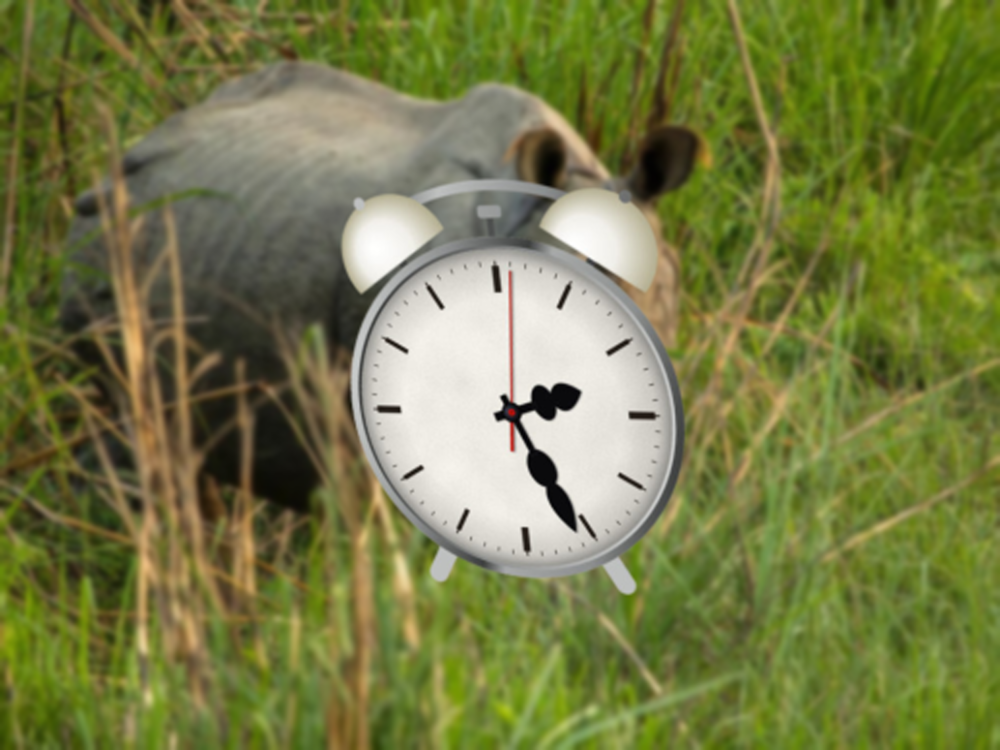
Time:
h=2 m=26 s=1
